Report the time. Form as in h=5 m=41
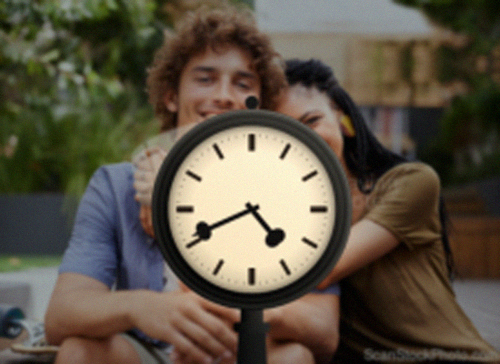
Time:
h=4 m=41
